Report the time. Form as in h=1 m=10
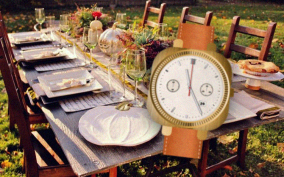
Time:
h=11 m=25
